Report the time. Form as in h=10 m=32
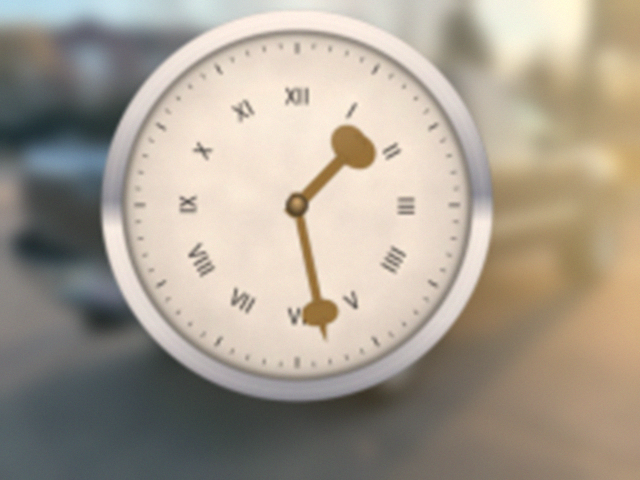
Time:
h=1 m=28
